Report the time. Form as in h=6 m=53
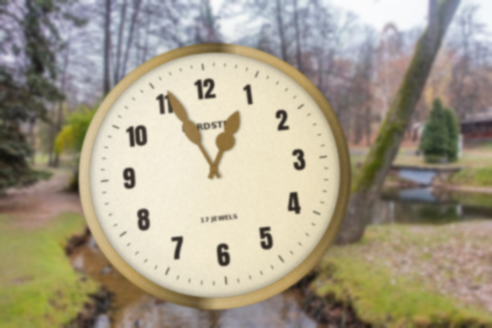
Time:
h=12 m=56
